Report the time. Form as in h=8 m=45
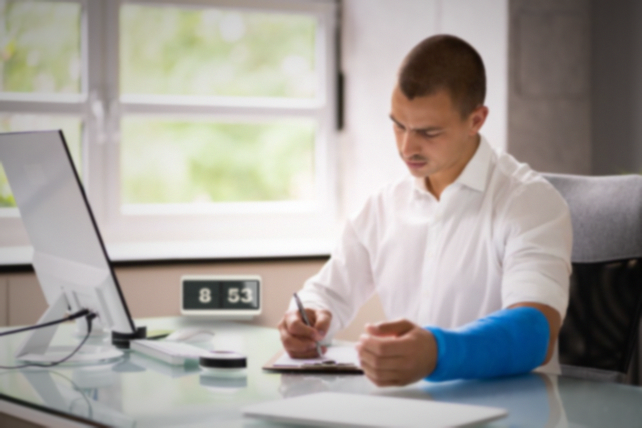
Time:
h=8 m=53
